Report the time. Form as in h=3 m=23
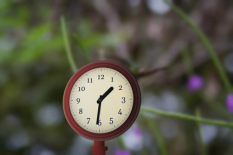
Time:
h=1 m=31
